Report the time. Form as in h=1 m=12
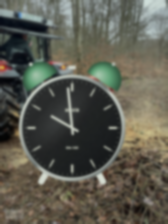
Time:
h=9 m=59
